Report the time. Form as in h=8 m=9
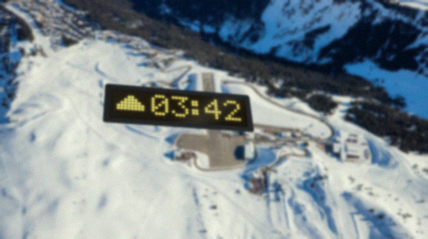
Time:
h=3 m=42
